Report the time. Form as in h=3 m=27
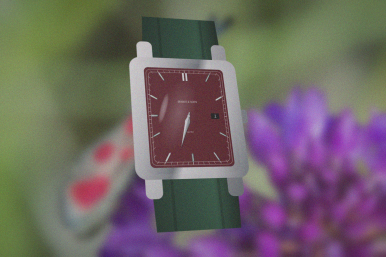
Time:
h=6 m=33
